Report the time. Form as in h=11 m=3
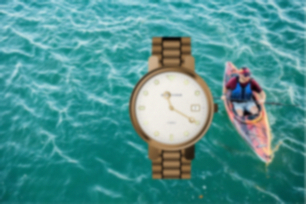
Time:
h=11 m=20
